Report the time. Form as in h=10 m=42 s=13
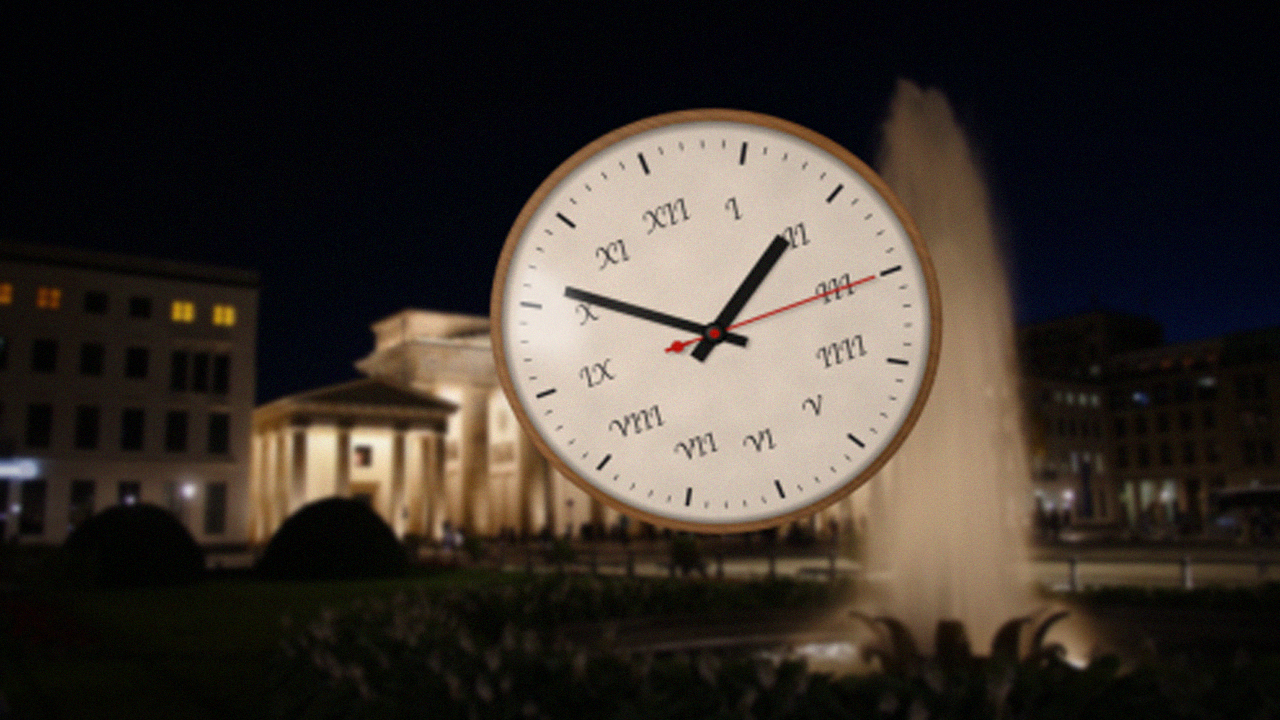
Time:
h=1 m=51 s=15
